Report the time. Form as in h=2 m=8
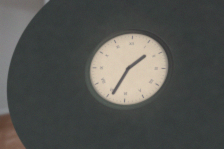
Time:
h=1 m=34
